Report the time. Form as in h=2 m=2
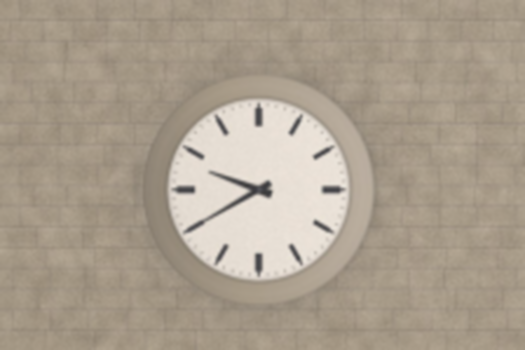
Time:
h=9 m=40
